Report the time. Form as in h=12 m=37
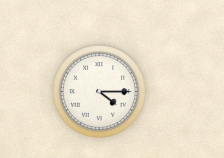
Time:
h=4 m=15
